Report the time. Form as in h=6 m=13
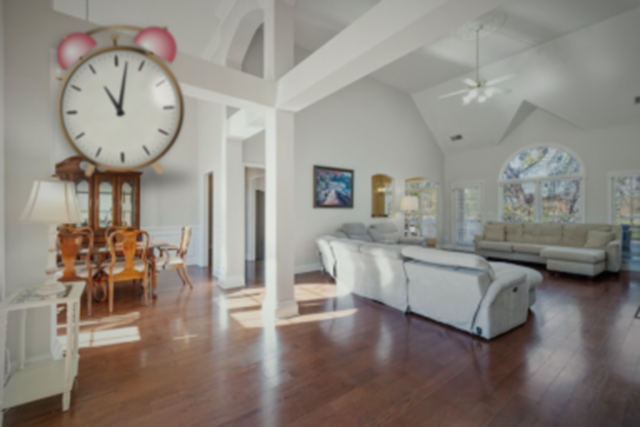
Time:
h=11 m=2
